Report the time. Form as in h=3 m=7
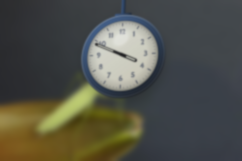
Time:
h=3 m=49
